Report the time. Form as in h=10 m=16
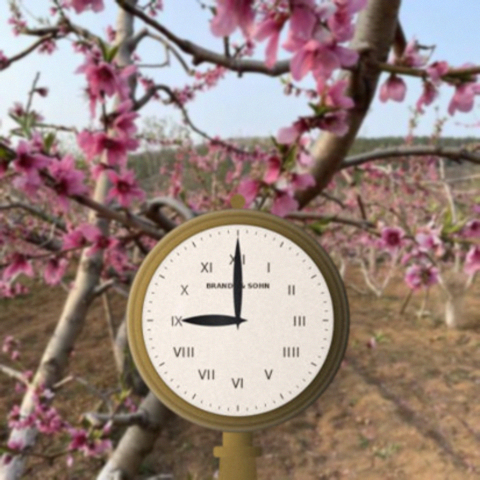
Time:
h=9 m=0
